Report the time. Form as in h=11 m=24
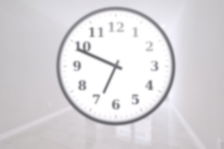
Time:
h=6 m=49
